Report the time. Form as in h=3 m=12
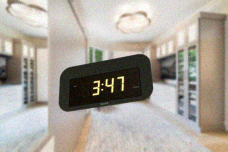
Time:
h=3 m=47
